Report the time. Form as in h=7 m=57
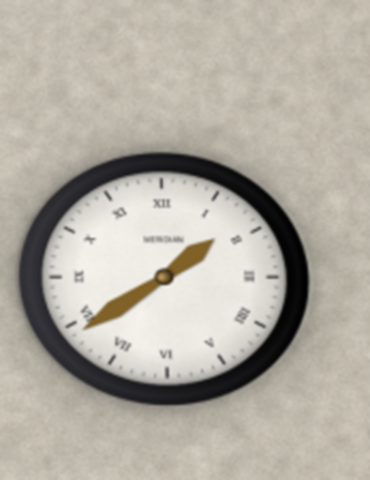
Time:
h=1 m=39
